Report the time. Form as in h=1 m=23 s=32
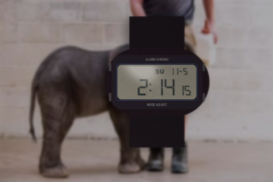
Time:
h=2 m=14 s=15
